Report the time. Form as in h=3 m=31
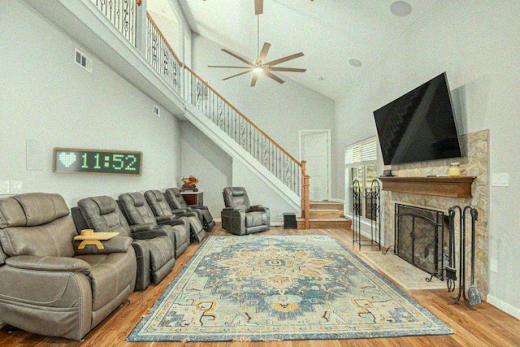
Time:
h=11 m=52
